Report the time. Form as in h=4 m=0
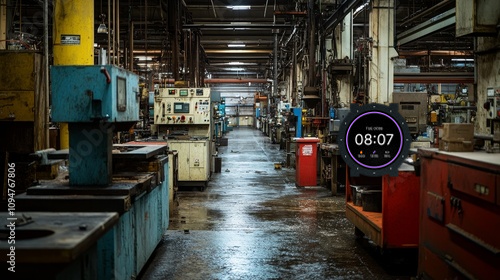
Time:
h=8 m=7
